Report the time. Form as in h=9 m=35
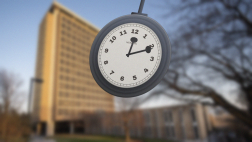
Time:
h=12 m=11
